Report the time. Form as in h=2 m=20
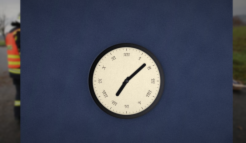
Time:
h=7 m=8
